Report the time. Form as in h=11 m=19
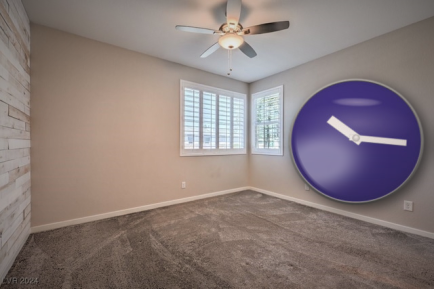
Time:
h=10 m=16
